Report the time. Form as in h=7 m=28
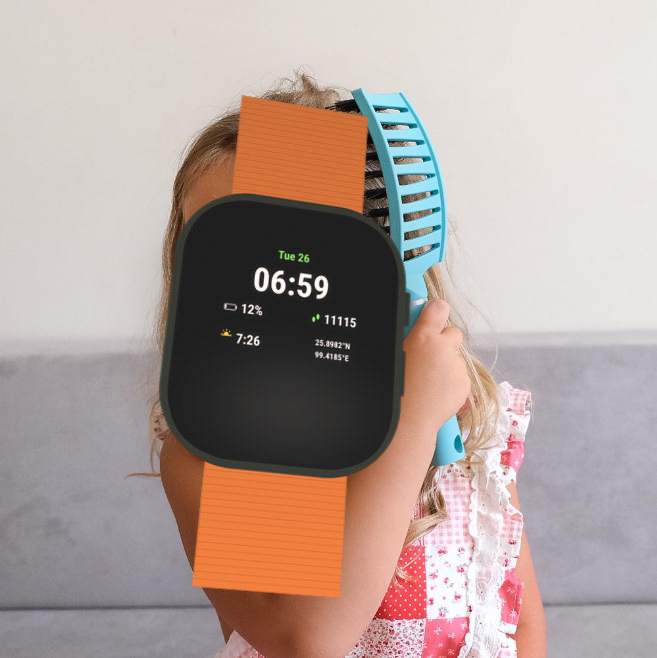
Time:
h=6 m=59
